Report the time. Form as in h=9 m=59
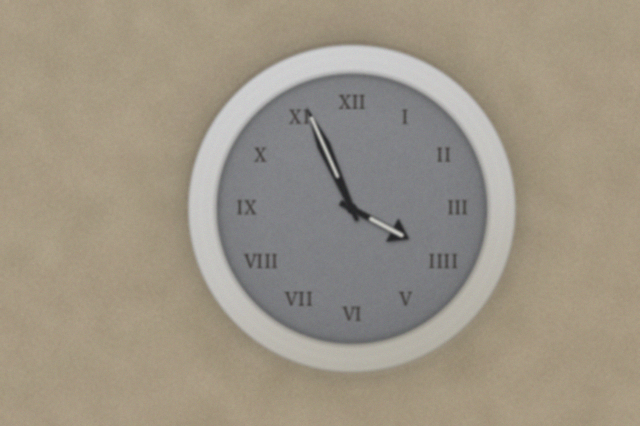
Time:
h=3 m=56
